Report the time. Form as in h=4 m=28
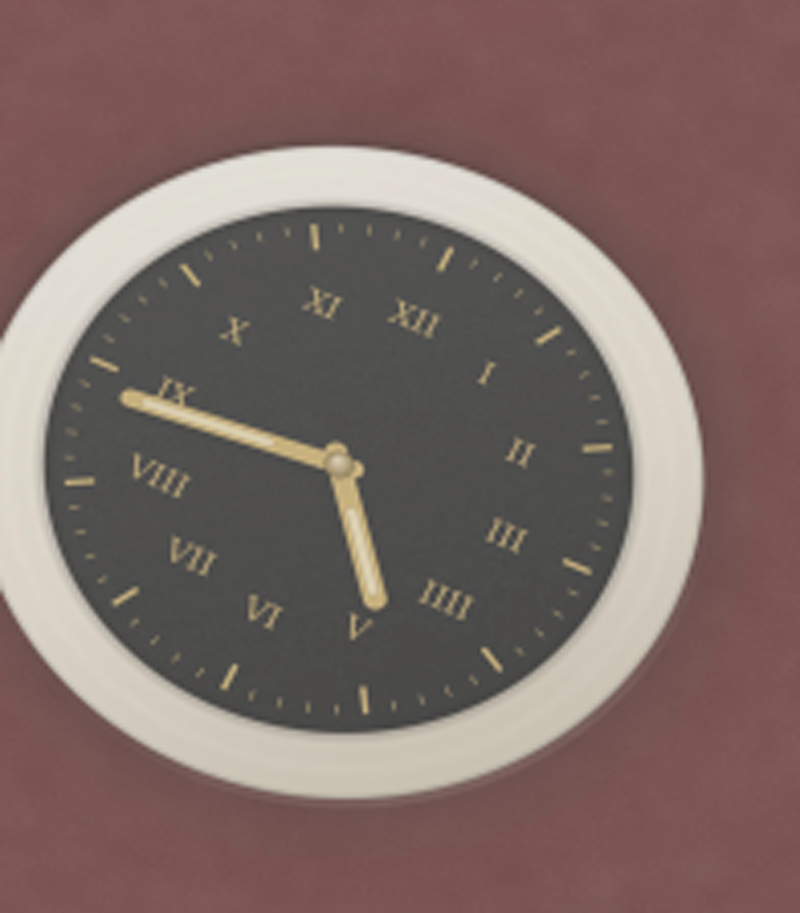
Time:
h=4 m=44
